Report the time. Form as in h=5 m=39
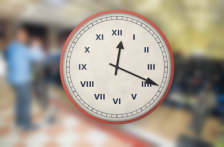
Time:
h=12 m=19
